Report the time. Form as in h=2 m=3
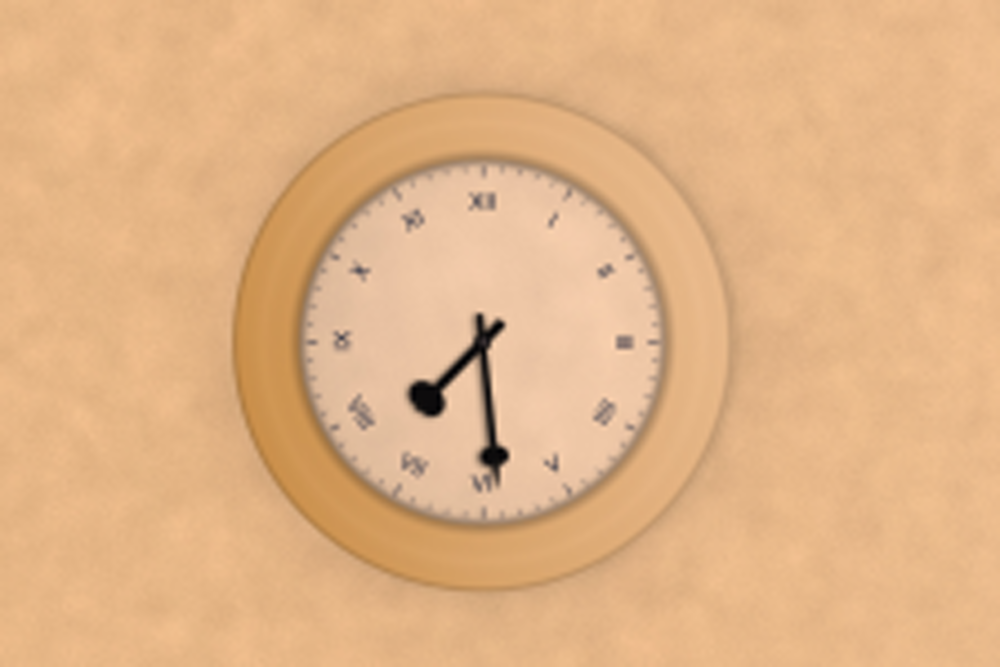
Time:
h=7 m=29
